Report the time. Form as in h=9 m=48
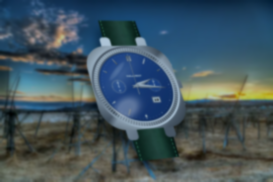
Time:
h=2 m=16
